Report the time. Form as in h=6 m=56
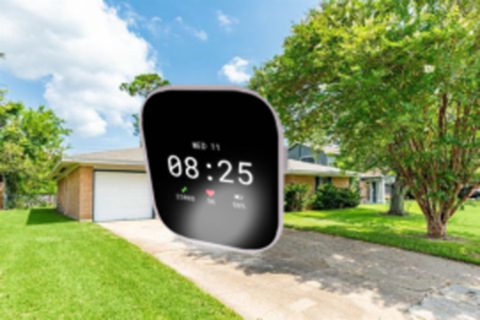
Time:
h=8 m=25
